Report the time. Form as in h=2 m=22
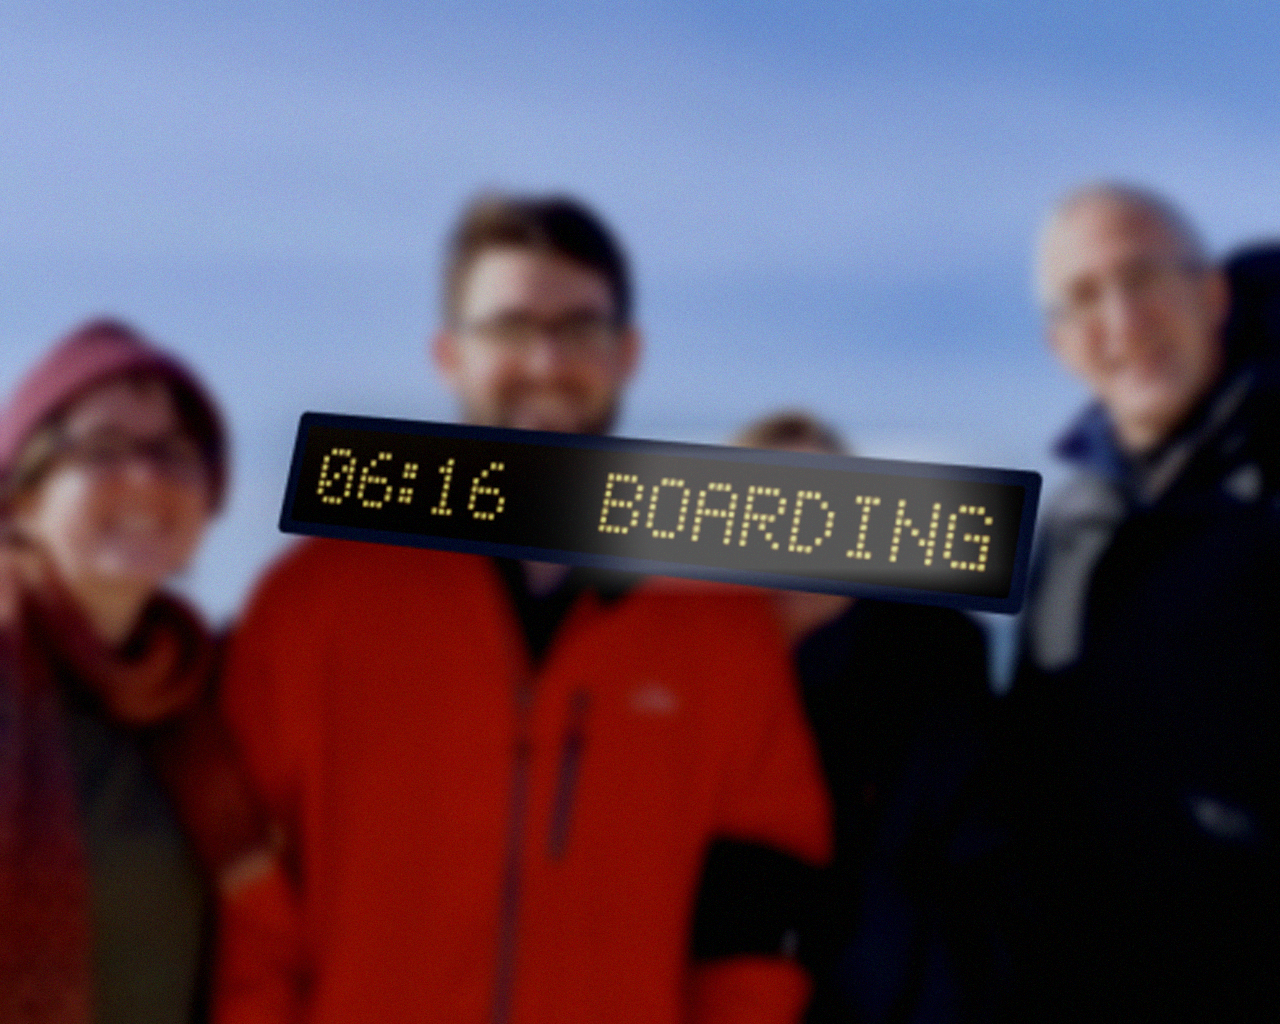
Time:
h=6 m=16
